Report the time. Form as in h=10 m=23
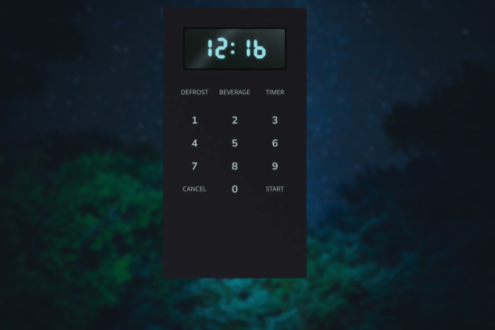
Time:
h=12 m=16
